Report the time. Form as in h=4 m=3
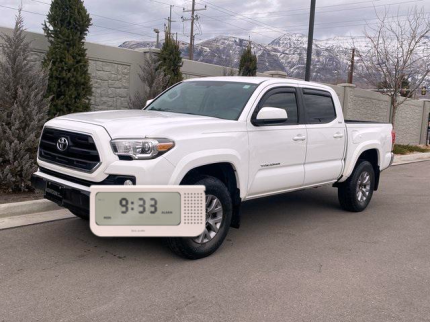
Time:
h=9 m=33
